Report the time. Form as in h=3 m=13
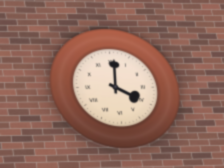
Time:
h=4 m=1
